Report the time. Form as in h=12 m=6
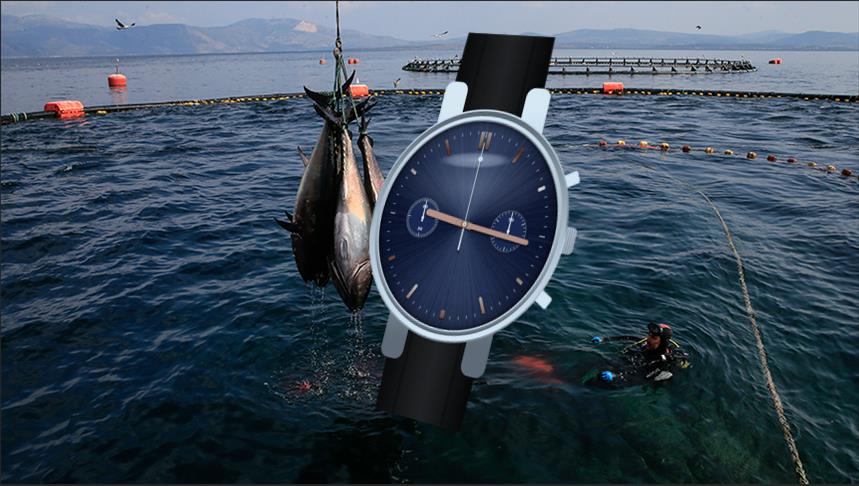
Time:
h=9 m=16
